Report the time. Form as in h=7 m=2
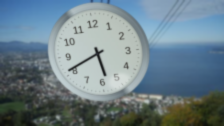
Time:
h=5 m=41
